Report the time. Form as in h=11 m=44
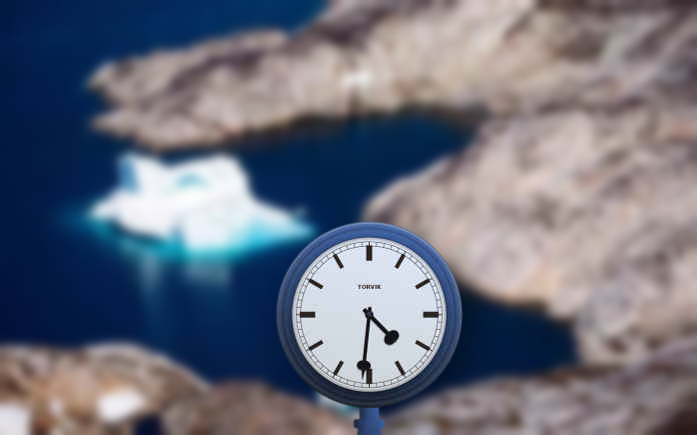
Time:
h=4 m=31
